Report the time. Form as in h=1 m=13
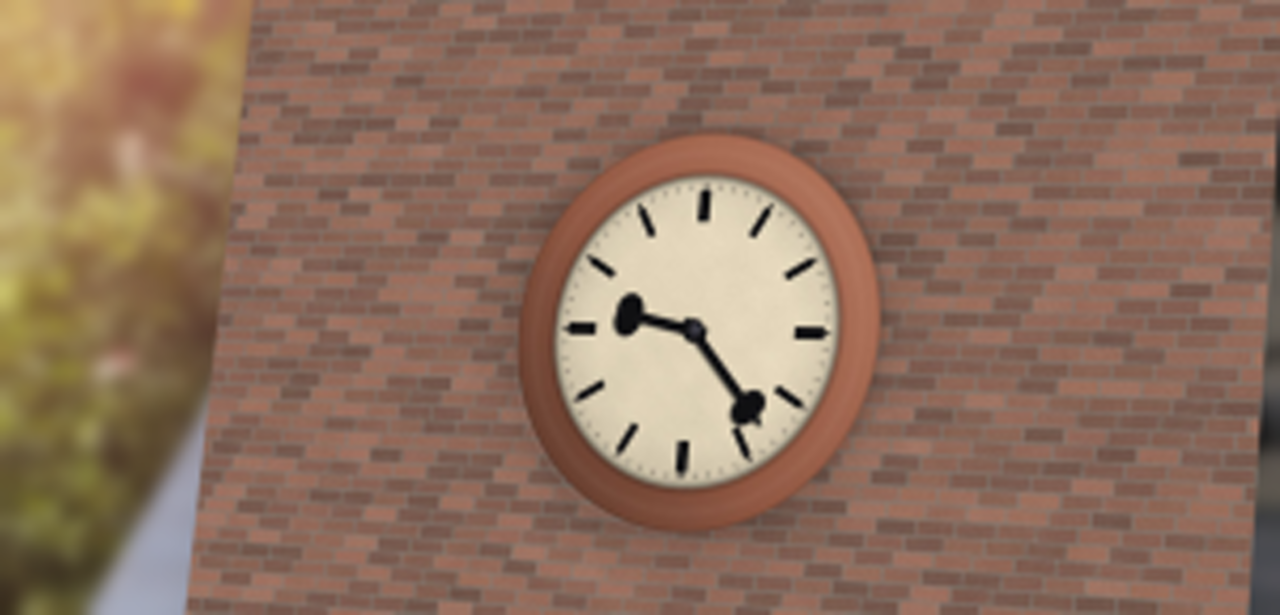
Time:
h=9 m=23
